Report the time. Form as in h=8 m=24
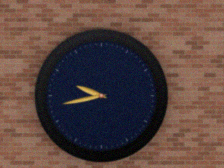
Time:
h=9 m=43
